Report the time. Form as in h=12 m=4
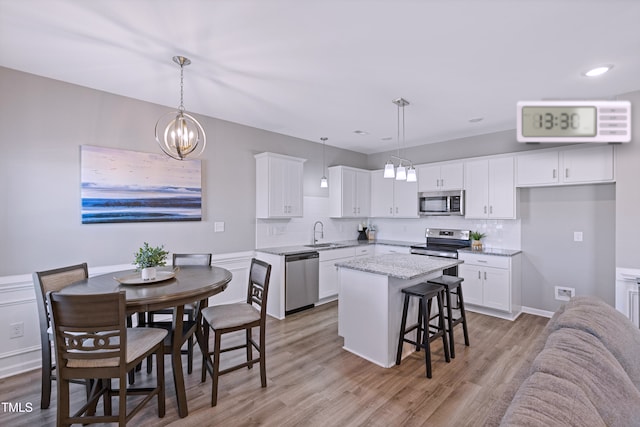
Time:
h=13 m=30
